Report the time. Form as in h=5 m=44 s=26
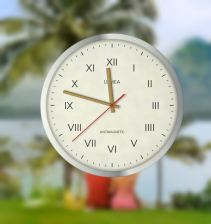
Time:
h=11 m=47 s=38
